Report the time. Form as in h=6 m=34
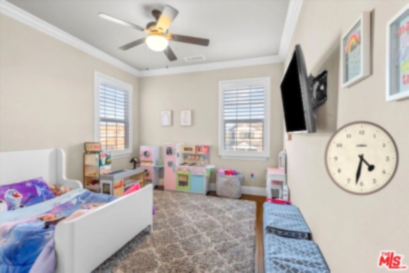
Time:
h=4 m=32
